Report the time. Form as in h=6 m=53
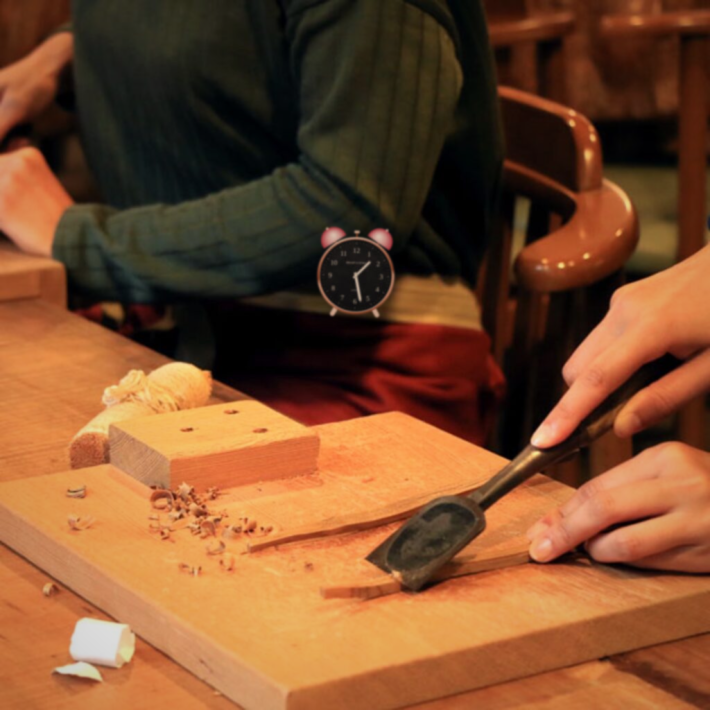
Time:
h=1 m=28
